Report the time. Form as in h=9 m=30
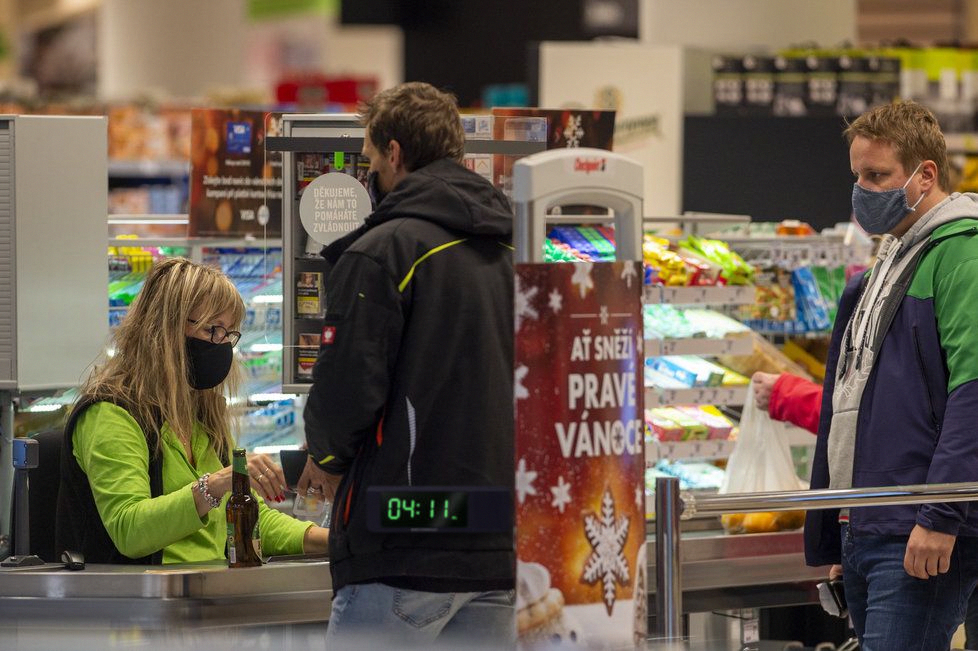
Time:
h=4 m=11
